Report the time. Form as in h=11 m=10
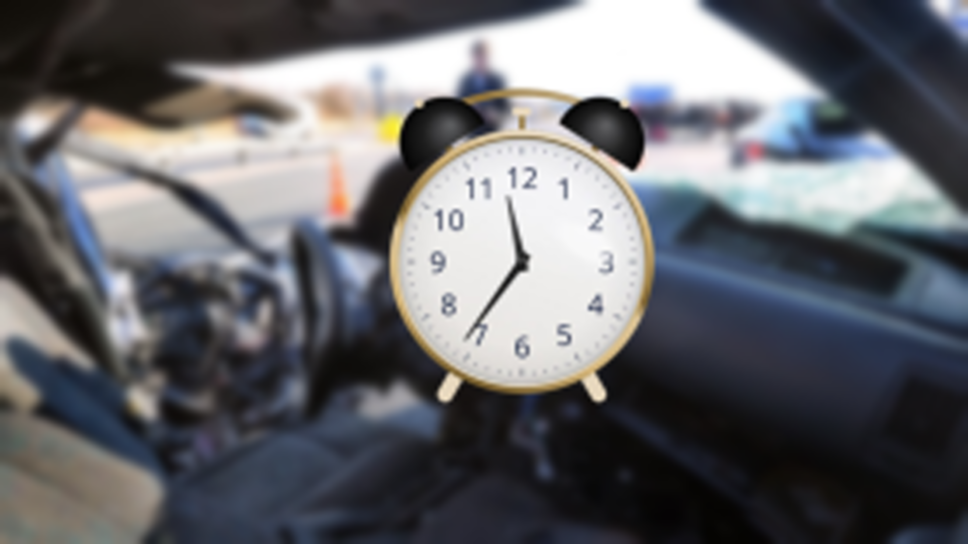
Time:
h=11 m=36
